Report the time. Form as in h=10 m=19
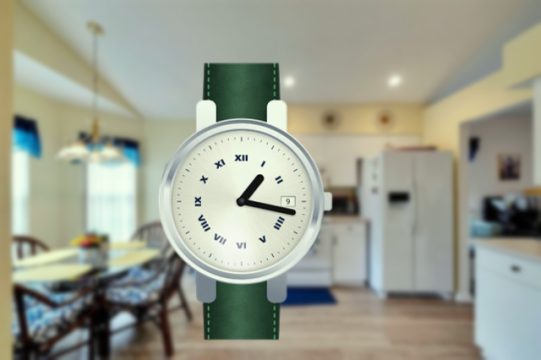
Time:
h=1 m=17
